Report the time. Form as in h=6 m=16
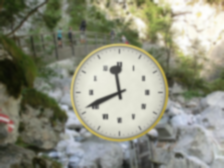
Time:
h=11 m=41
